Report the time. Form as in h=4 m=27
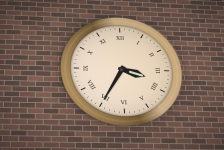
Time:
h=3 m=35
